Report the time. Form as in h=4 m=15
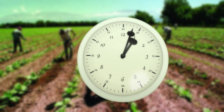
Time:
h=1 m=3
